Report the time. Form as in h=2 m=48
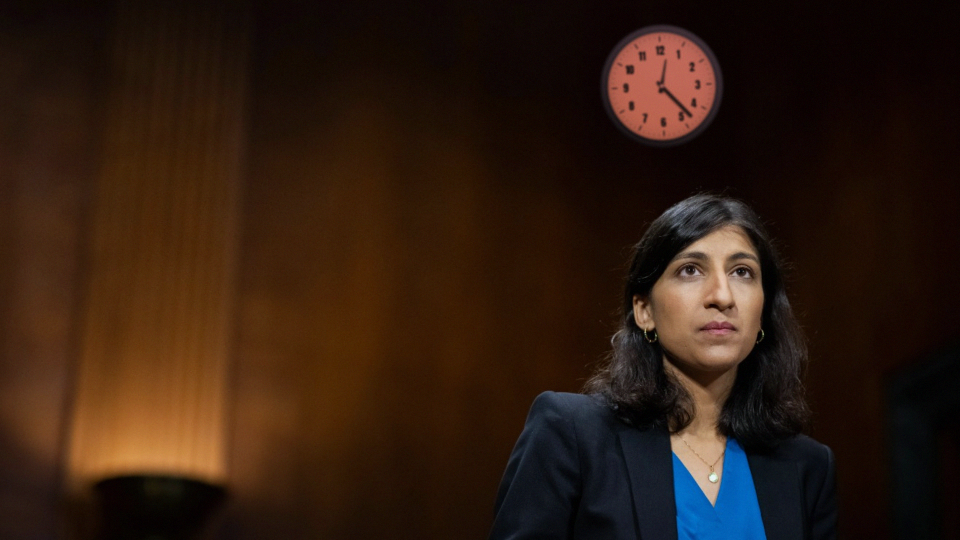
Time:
h=12 m=23
